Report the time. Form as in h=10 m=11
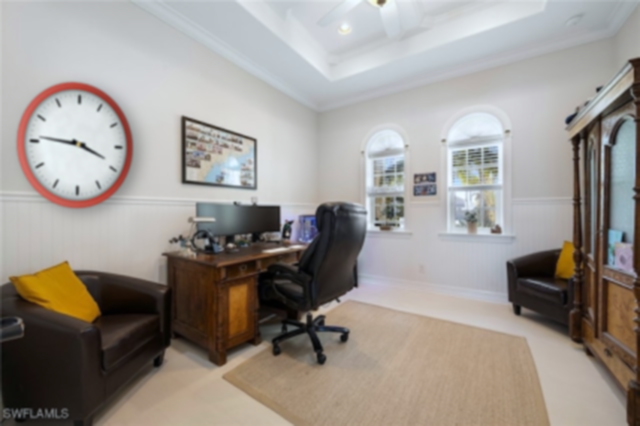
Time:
h=3 m=46
